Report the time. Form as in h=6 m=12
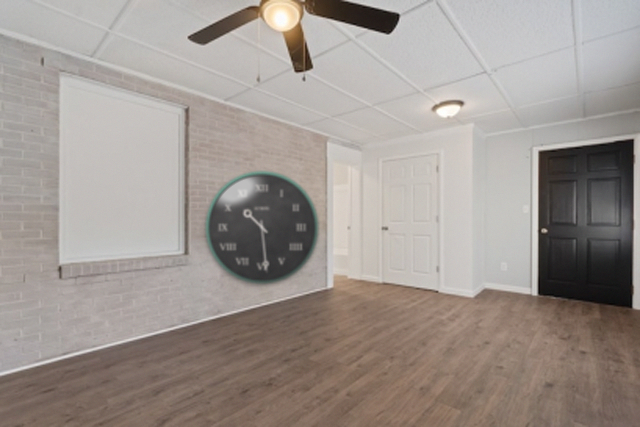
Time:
h=10 m=29
